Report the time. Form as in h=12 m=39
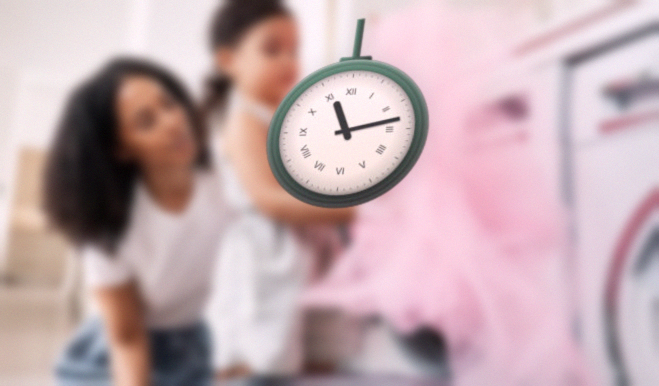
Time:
h=11 m=13
